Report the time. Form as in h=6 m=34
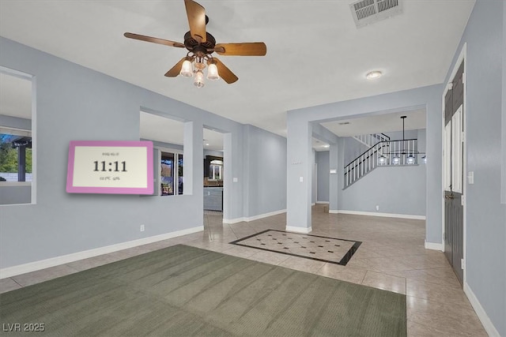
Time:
h=11 m=11
